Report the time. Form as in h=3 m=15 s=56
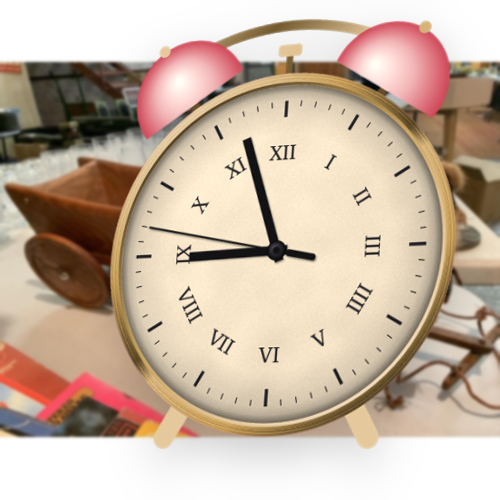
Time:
h=8 m=56 s=47
